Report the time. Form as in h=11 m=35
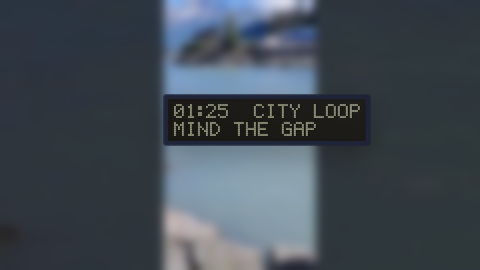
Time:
h=1 m=25
